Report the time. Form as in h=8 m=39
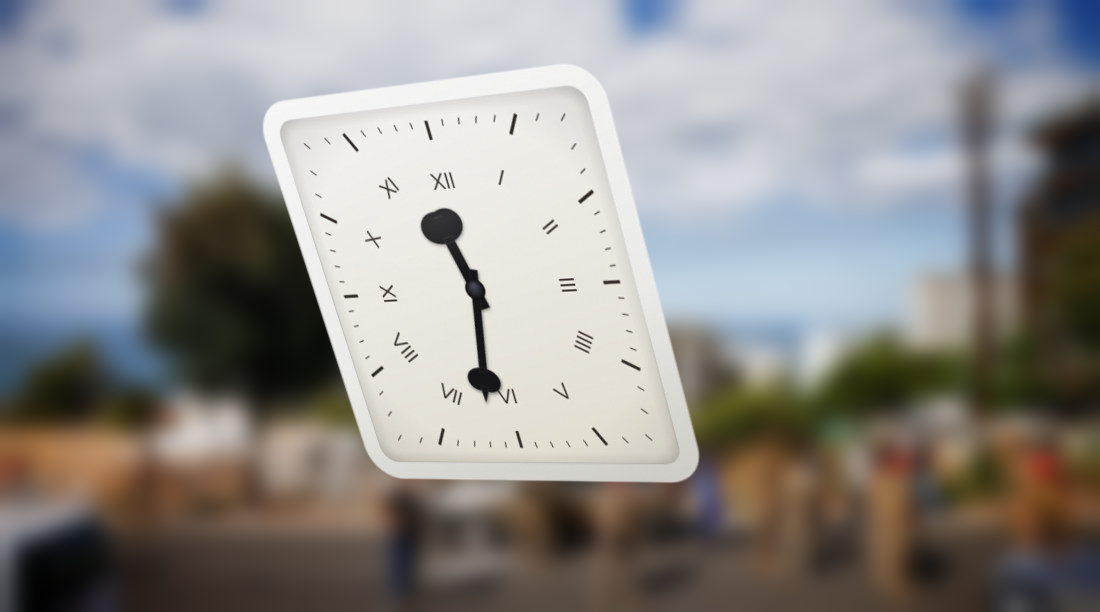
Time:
h=11 m=32
